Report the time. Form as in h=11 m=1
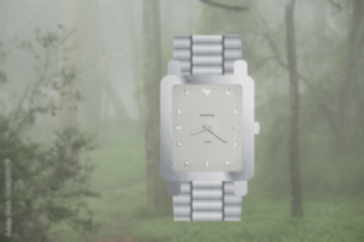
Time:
h=8 m=21
